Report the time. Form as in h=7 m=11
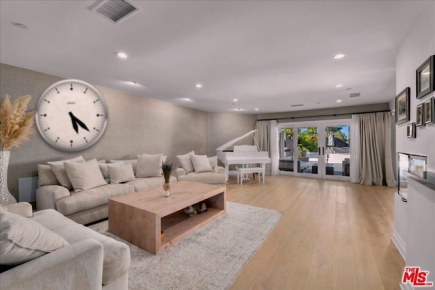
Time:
h=5 m=22
